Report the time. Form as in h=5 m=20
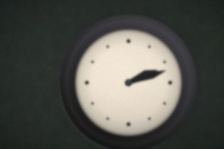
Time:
h=2 m=12
